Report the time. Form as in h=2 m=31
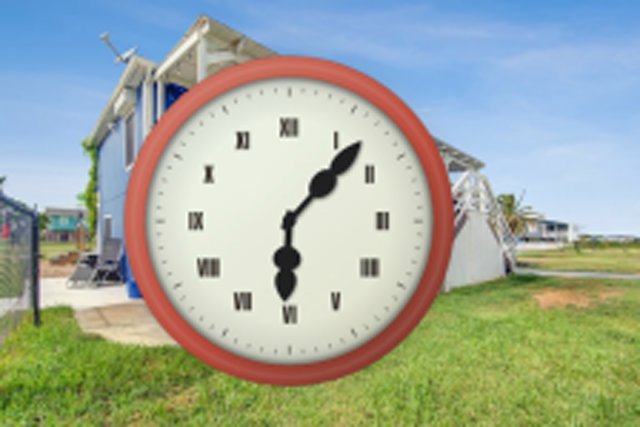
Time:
h=6 m=7
